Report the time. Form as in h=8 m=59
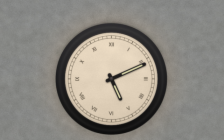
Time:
h=5 m=11
